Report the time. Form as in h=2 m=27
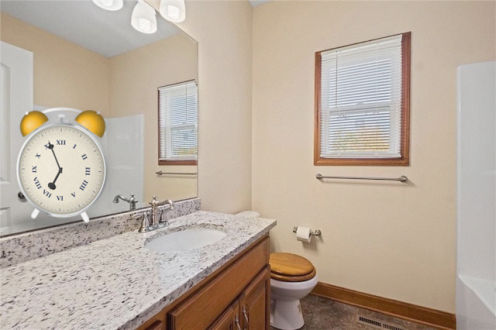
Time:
h=6 m=56
